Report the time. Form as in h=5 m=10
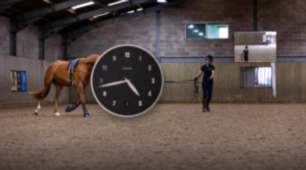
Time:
h=4 m=43
